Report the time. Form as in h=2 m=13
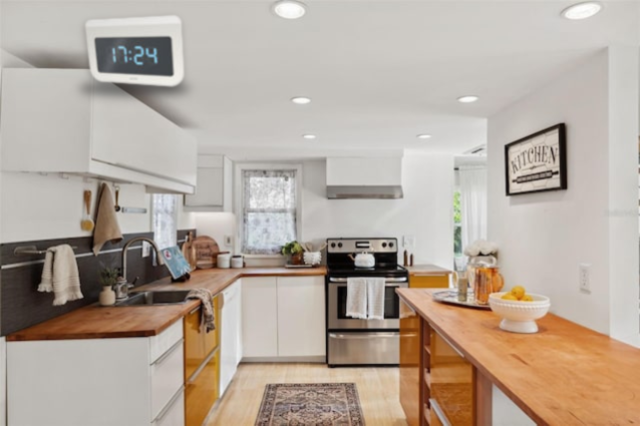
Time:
h=17 m=24
